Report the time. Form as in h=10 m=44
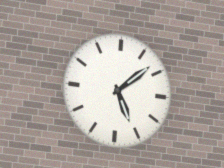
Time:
h=5 m=8
